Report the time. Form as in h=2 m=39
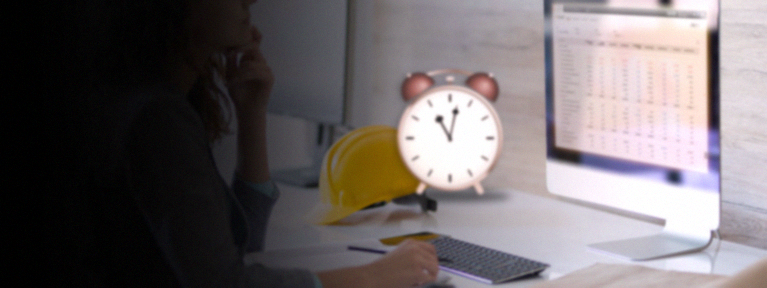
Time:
h=11 m=2
